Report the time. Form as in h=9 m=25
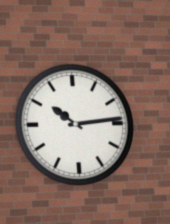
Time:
h=10 m=14
